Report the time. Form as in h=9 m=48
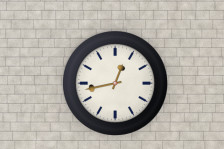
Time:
h=12 m=43
